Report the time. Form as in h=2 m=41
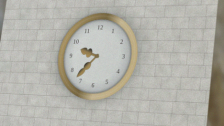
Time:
h=9 m=37
